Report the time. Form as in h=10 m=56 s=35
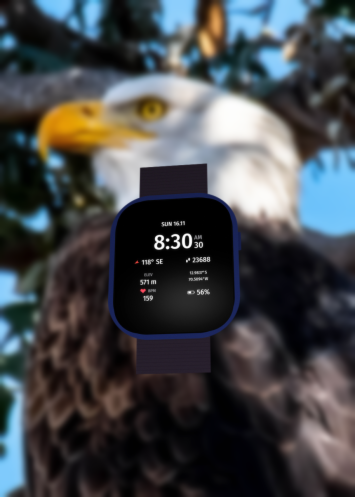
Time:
h=8 m=30 s=30
